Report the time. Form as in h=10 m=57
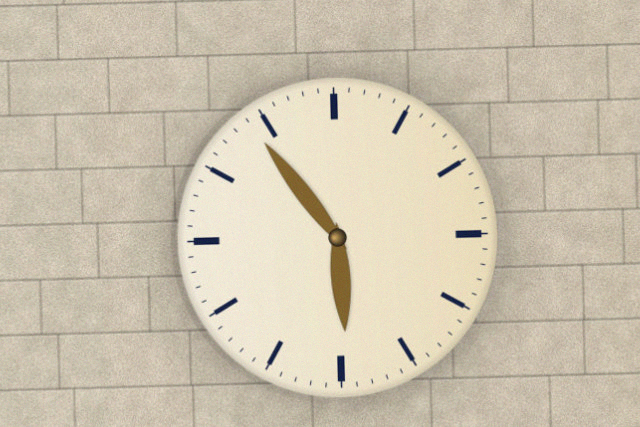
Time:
h=5 m=54
